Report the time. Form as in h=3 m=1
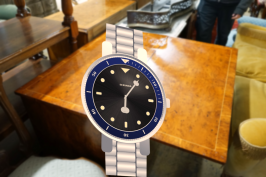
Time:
h=6 m=6
